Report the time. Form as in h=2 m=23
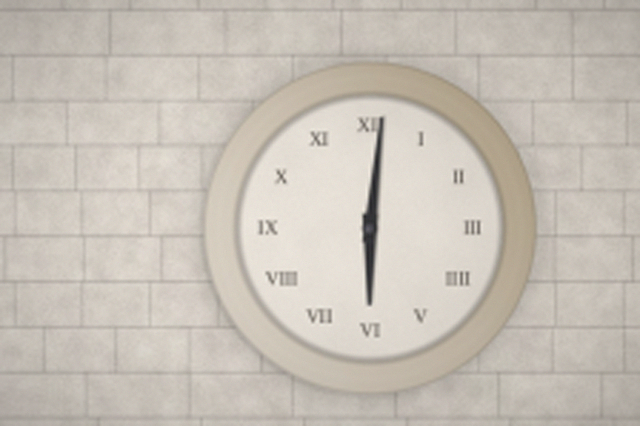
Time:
h=6 m=1
